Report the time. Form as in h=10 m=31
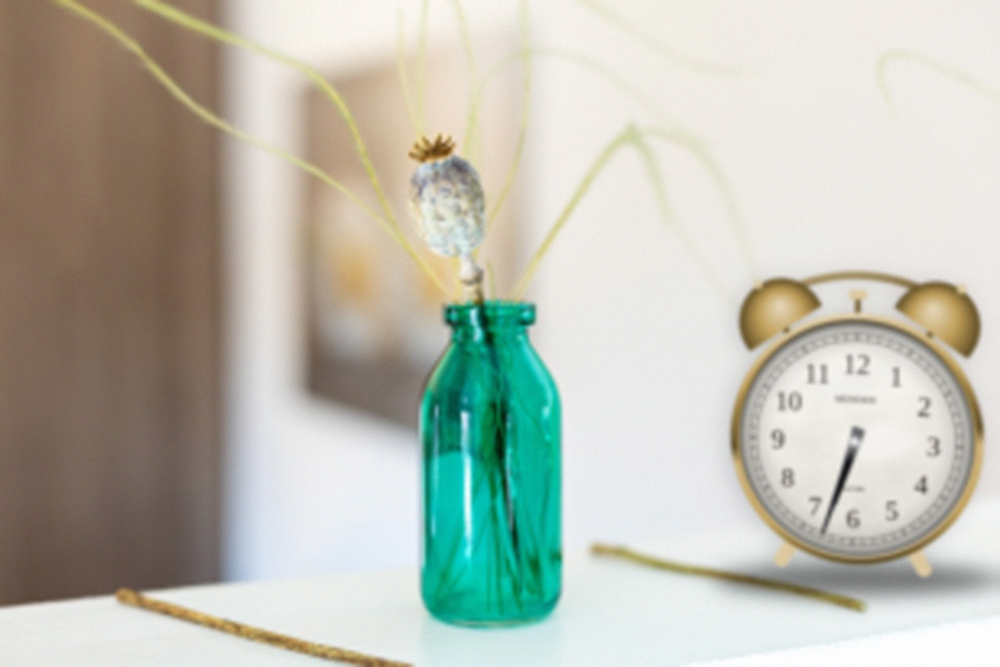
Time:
h=6 m=33
